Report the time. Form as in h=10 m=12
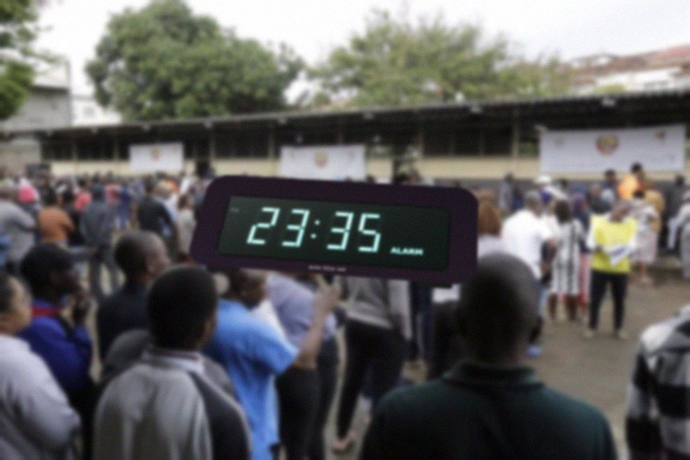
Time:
h=23 m=35
